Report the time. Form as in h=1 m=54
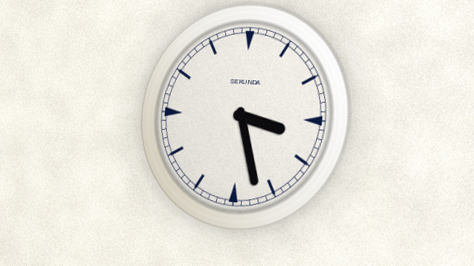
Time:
h=3 m=27
